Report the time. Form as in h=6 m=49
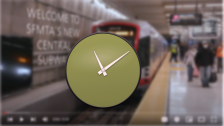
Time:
h=11 m=9
